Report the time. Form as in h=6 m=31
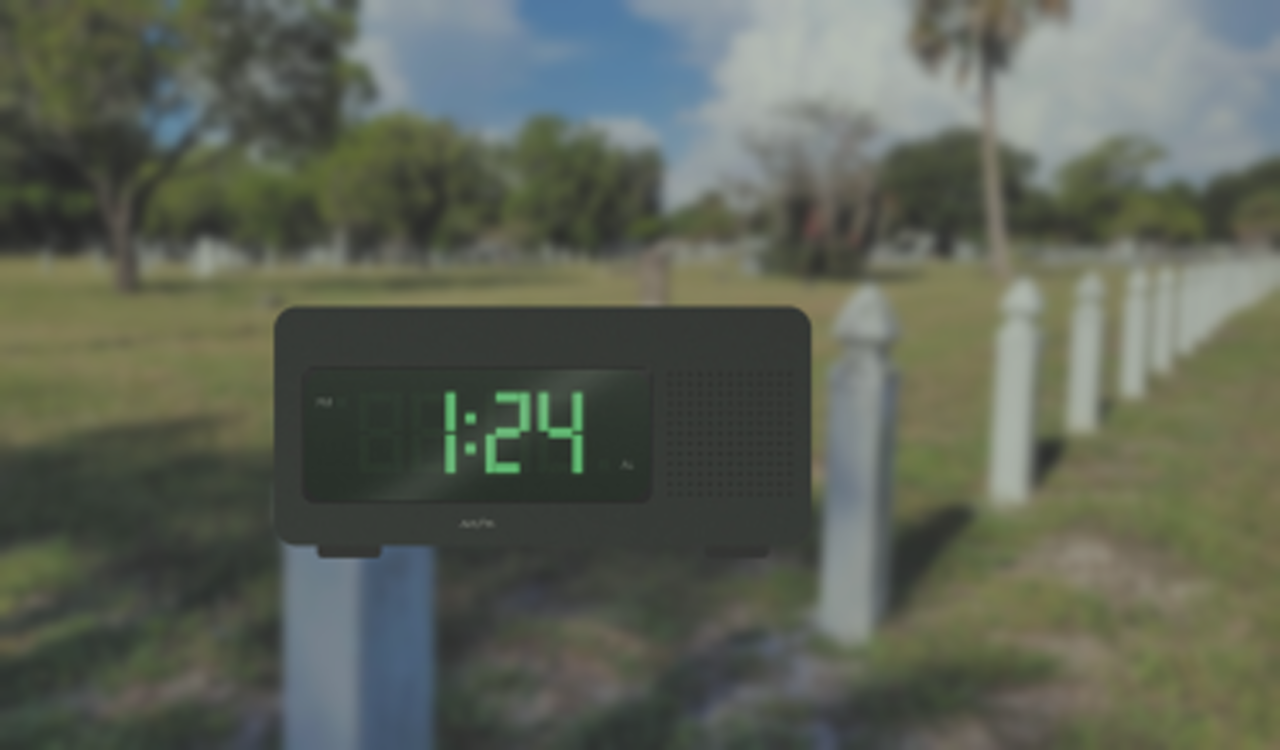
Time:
h=1 m=24
